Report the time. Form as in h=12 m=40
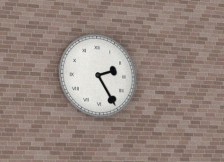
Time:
h=2 m=25
